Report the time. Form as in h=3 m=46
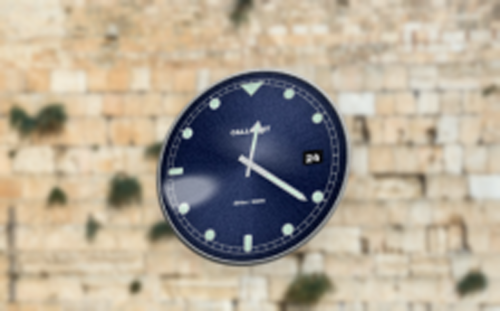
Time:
h=12 m=21
